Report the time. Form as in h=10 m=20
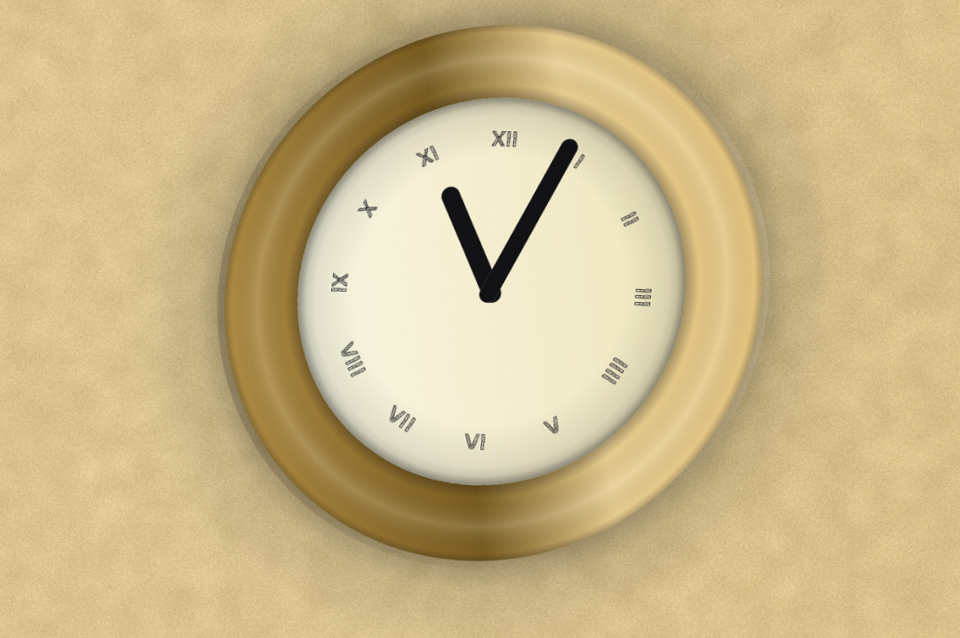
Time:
h=11 m=4
